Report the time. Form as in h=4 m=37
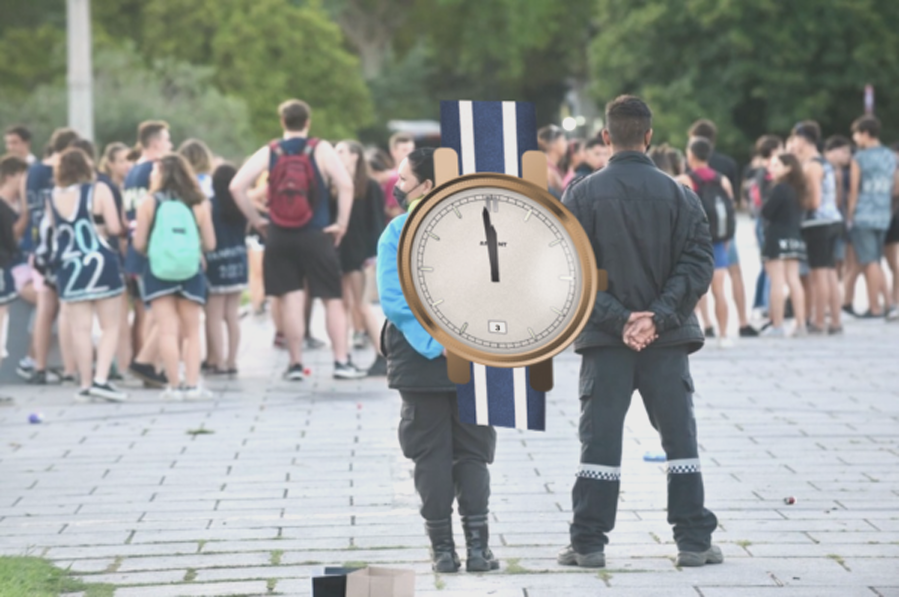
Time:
h=11 m=59
